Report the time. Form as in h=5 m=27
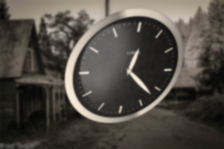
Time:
h=12 m=22
